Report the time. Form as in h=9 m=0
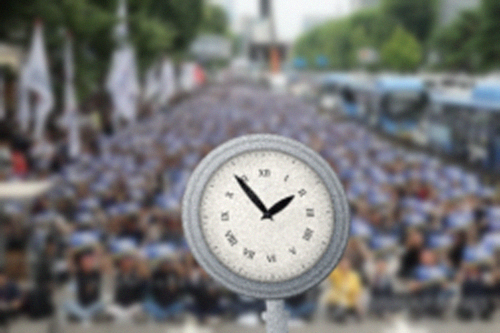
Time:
h=1 m=54
